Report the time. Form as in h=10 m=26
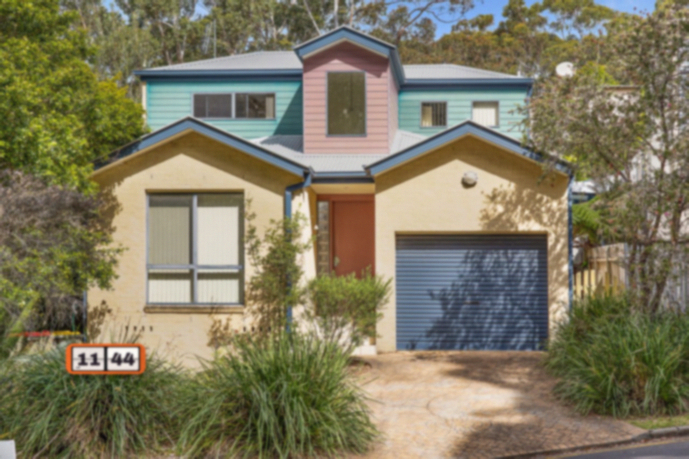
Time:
h=11 m=44
